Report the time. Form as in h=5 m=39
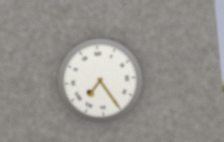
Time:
h=7 m=25
